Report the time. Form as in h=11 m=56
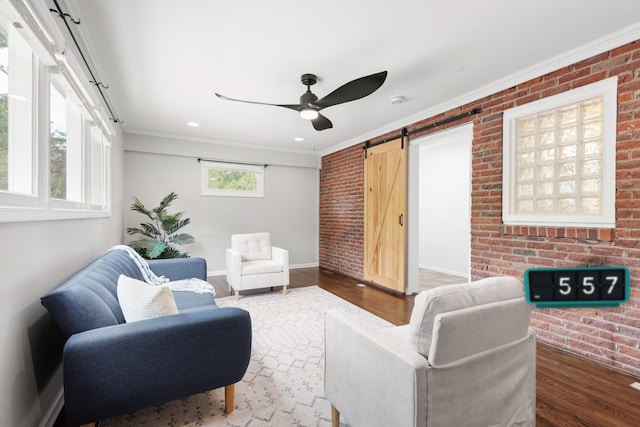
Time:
h=5 m=57
